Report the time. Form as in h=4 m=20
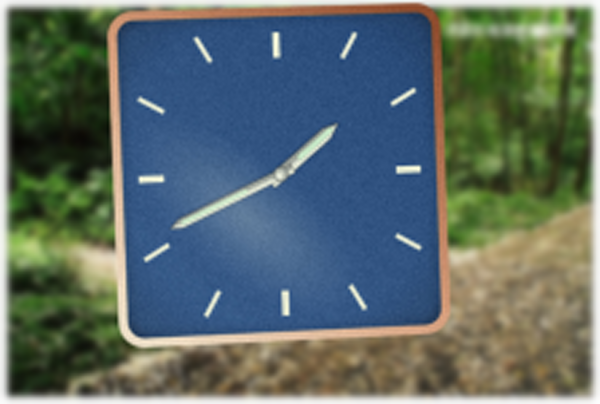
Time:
h=1 m=41
